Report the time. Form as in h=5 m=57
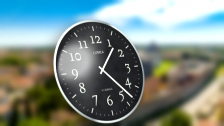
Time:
h=1 m=23
